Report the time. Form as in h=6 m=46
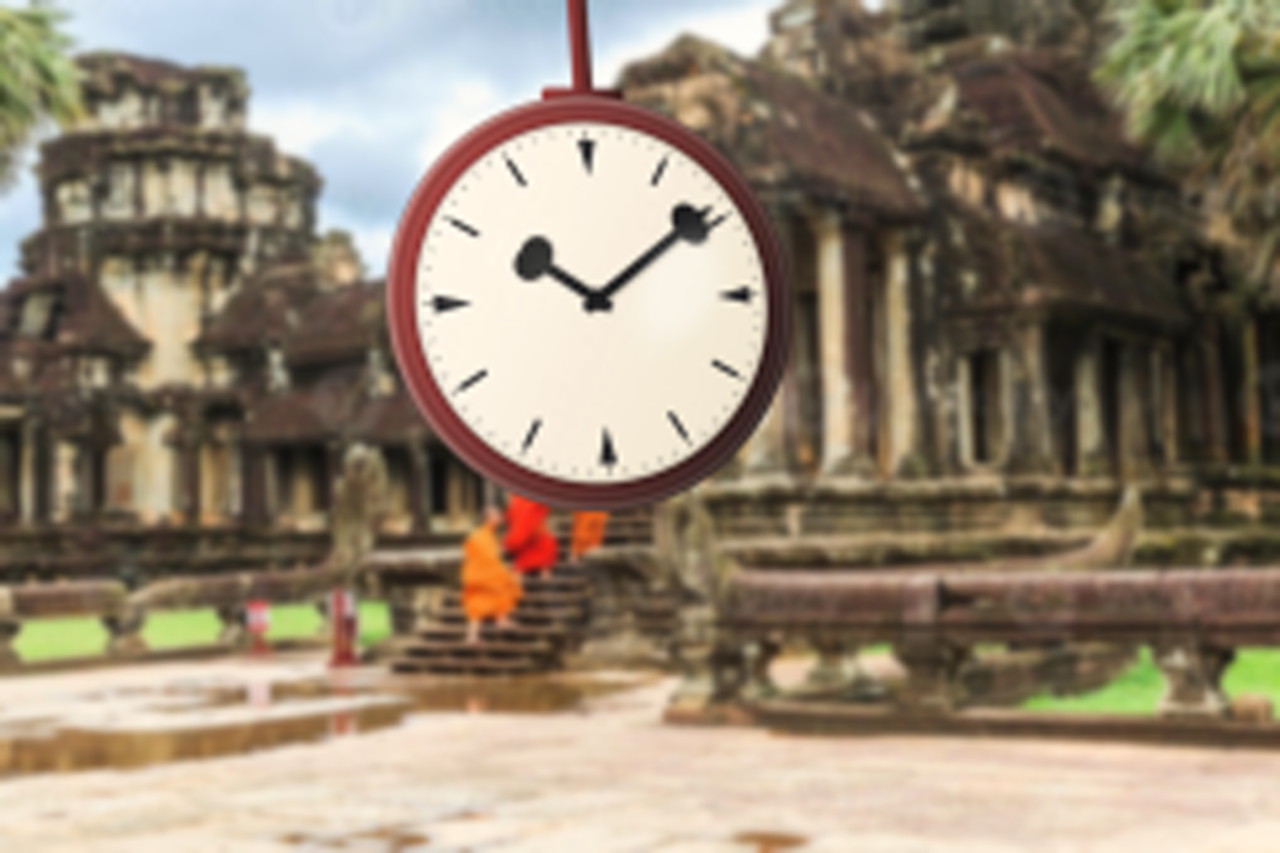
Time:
h=10 m=9
